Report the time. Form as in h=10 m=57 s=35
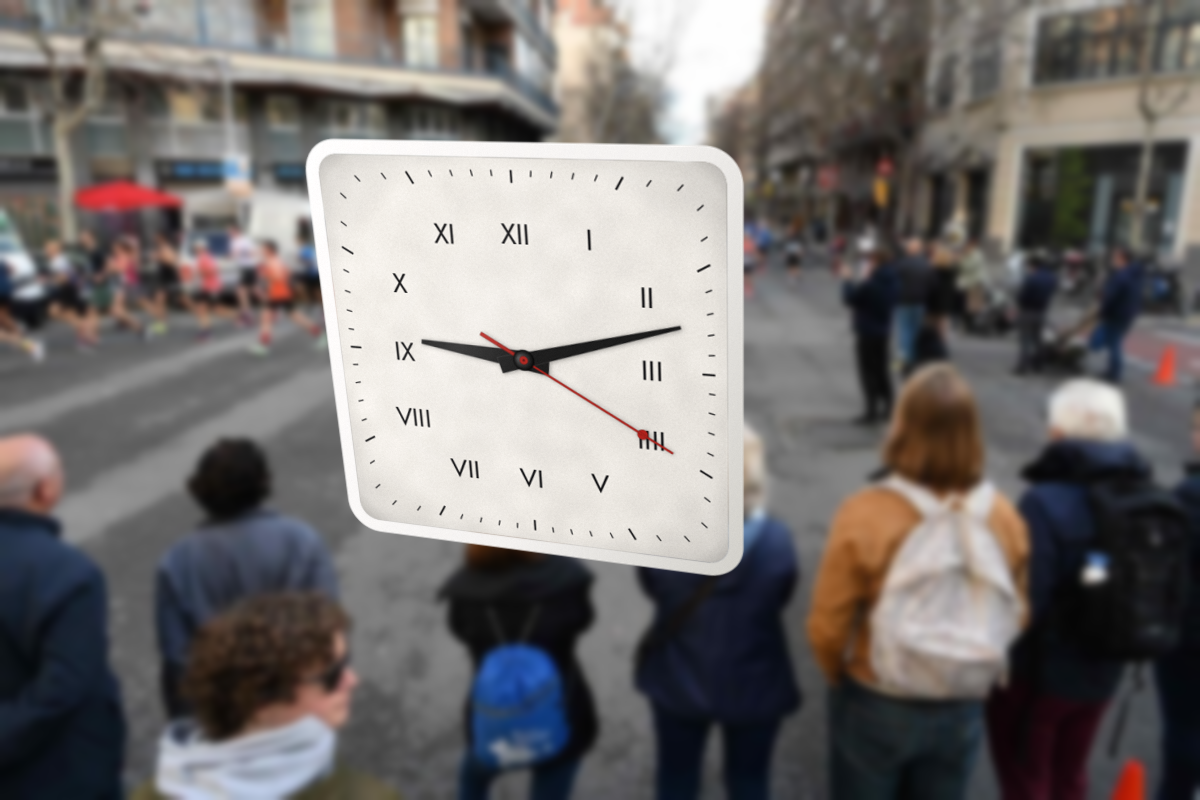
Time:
h=9 m=12 s=20
